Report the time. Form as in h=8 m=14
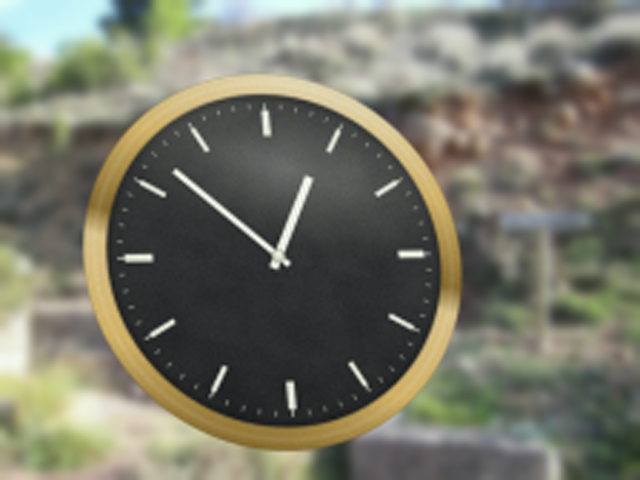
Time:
h=12 m=52
